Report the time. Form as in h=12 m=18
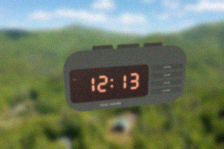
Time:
h=12 m=13
